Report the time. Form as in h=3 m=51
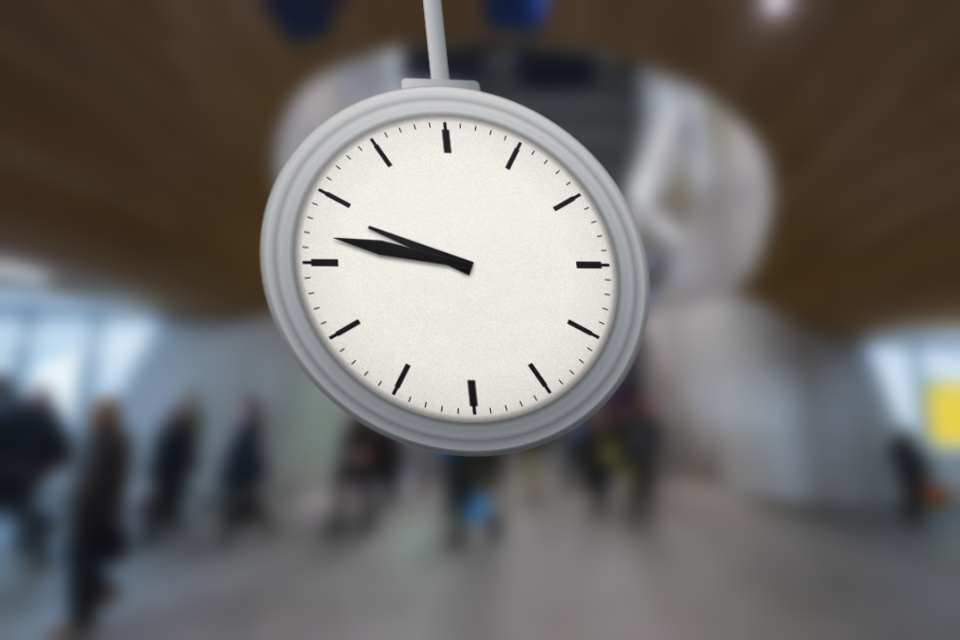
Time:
h=9 m=47
